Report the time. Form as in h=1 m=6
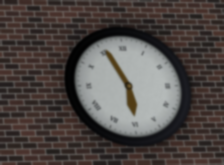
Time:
h=5 m=56
